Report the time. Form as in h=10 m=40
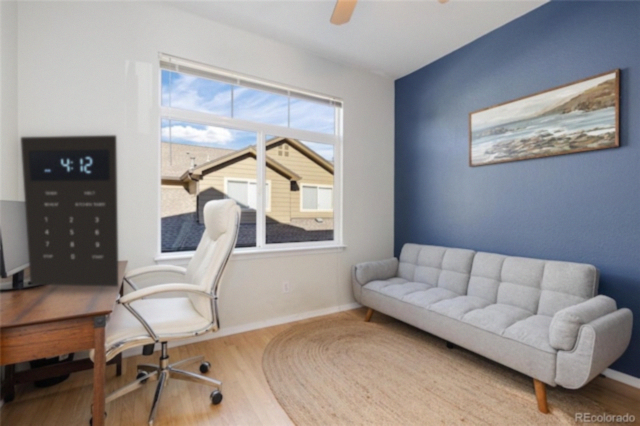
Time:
h=4 m=12
